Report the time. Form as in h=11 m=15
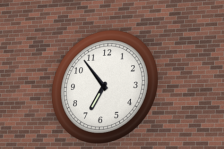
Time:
h=6 m=53
